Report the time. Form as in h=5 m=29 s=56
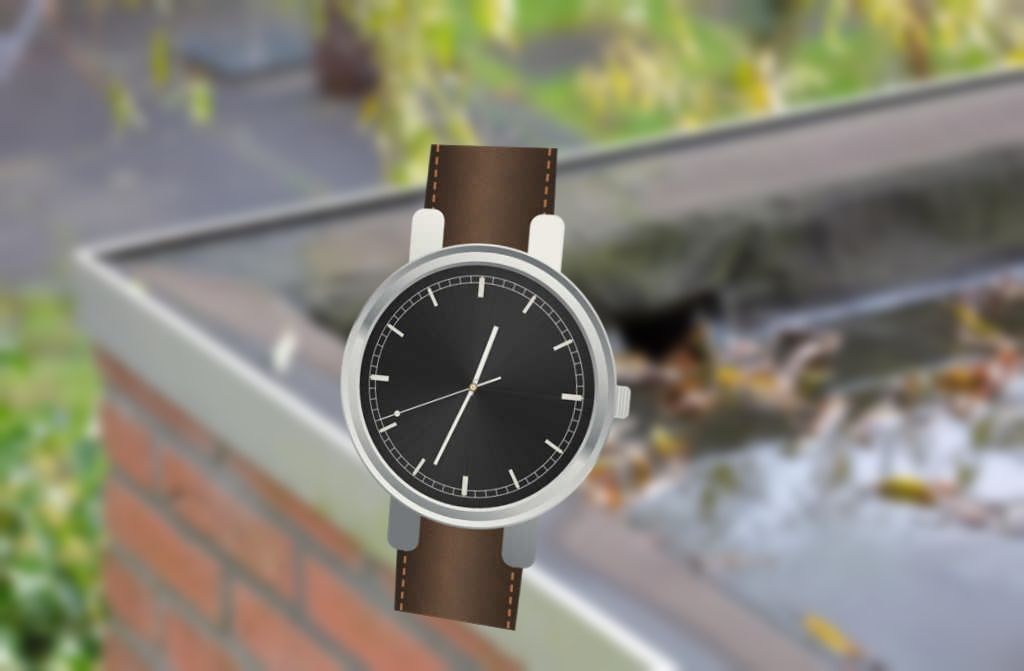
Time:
h=12 m=33 s=41
